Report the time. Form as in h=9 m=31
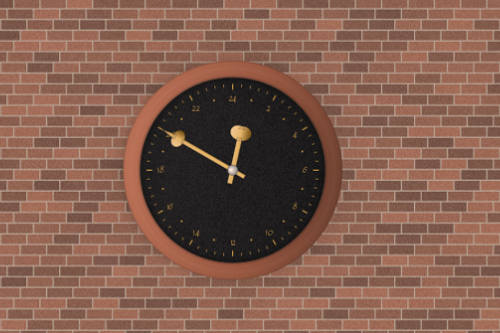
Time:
h=0 m=50
